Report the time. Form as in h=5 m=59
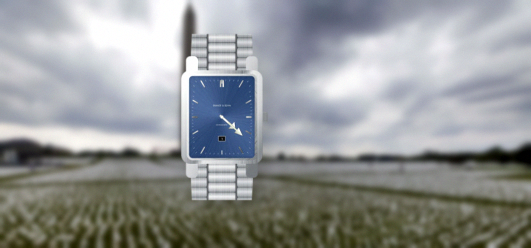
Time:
h=4 m=22
